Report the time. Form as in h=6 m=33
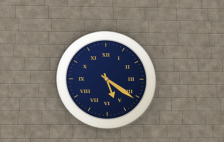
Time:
h=5 m=21
